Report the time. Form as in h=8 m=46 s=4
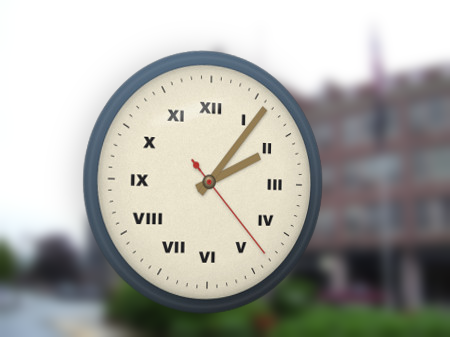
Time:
h=2 m=6 s=23
